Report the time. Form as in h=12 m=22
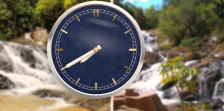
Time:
h=7 m=40
